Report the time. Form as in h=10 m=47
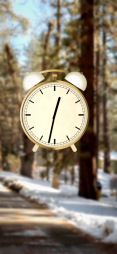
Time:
h=12 m=32
